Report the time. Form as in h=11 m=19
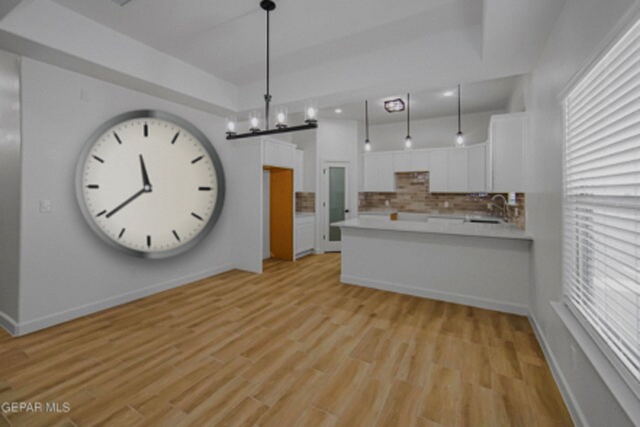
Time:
h=11 m=39
